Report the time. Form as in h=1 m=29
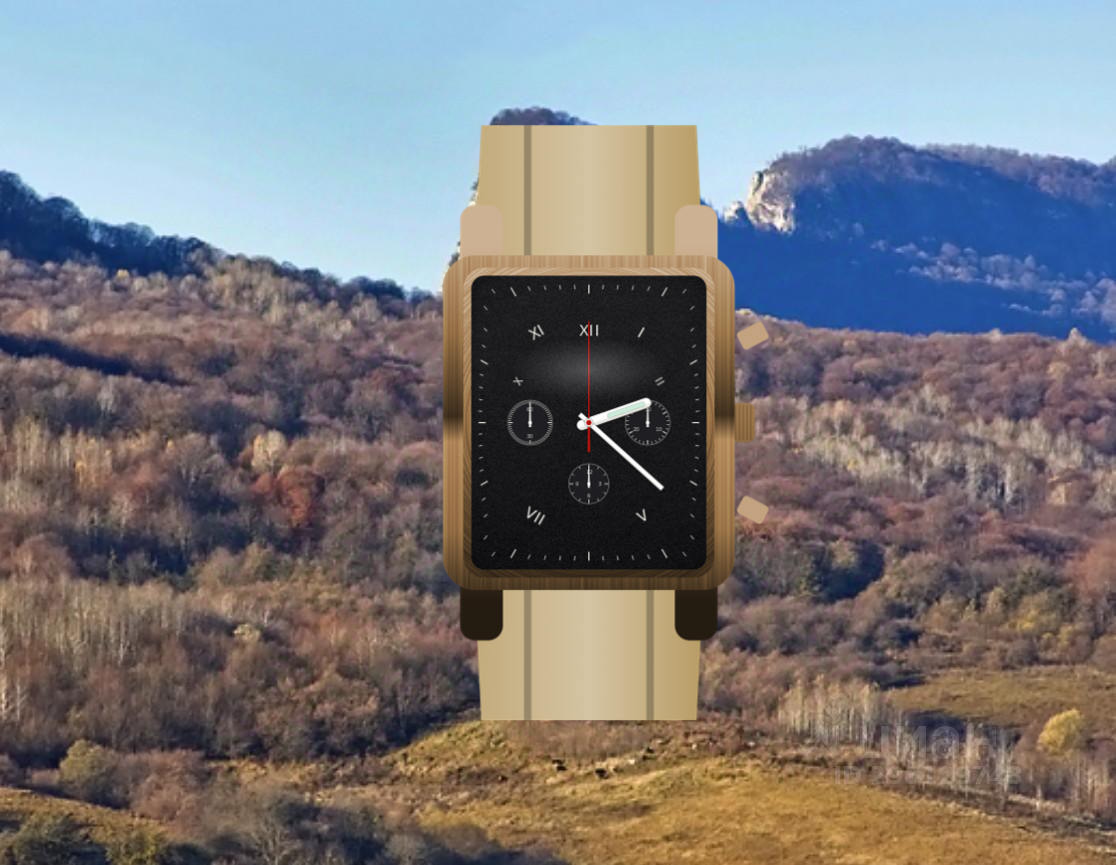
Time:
h=2 m=22
